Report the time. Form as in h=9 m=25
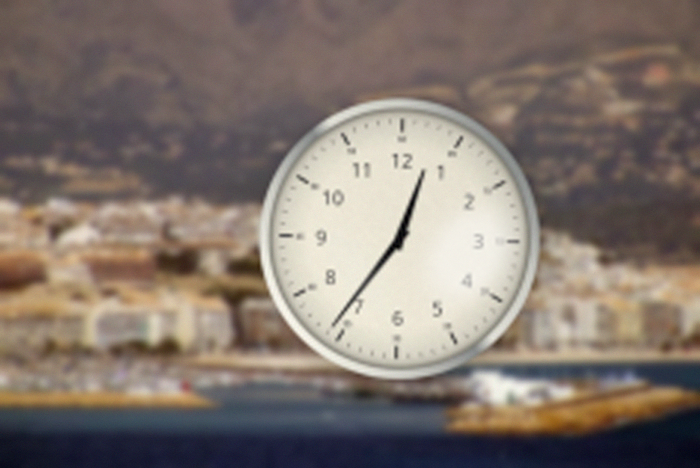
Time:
h=12 m=36
